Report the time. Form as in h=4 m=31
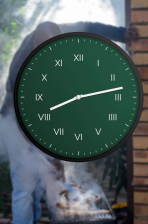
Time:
h=8 m=13
